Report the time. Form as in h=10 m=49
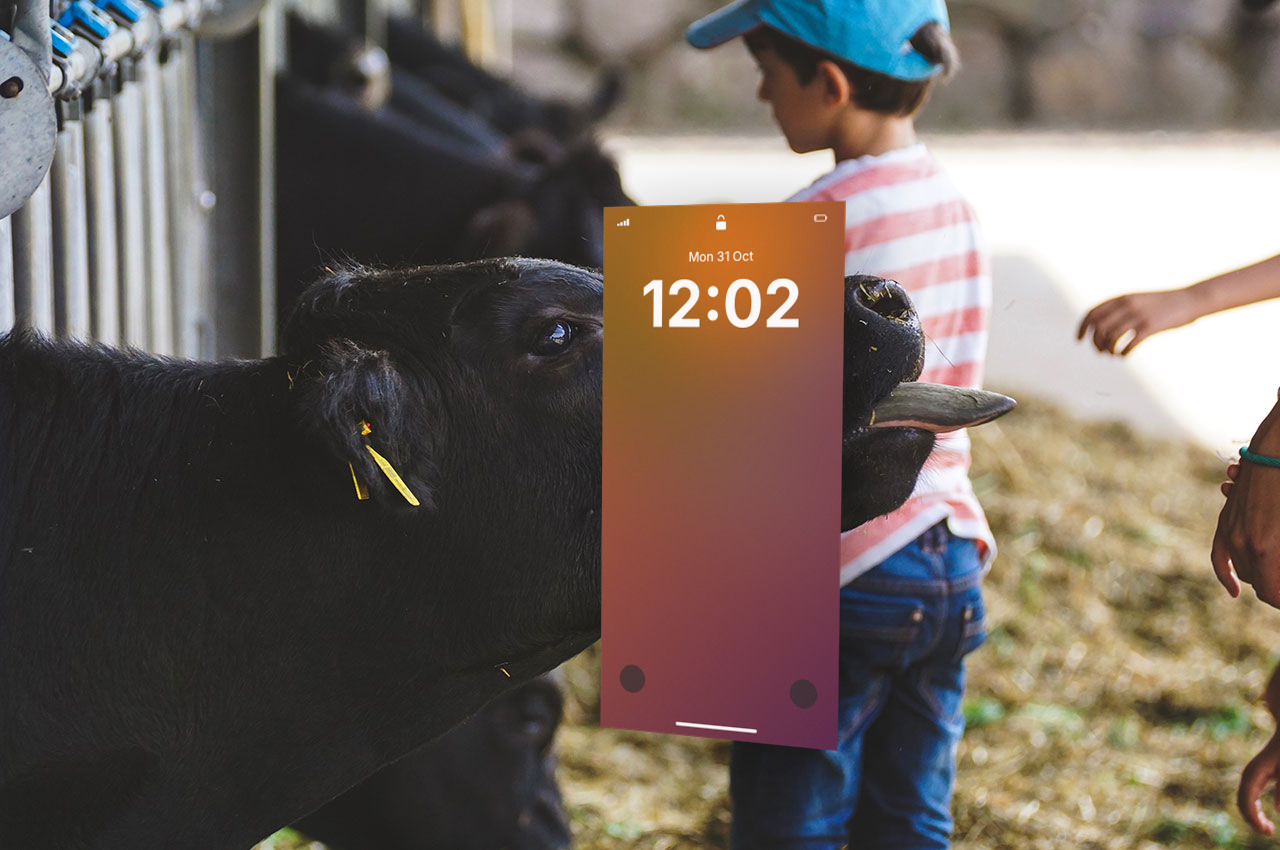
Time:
h=12 m=2
